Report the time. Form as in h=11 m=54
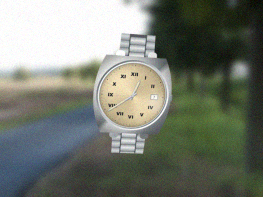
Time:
h=12 m=39
